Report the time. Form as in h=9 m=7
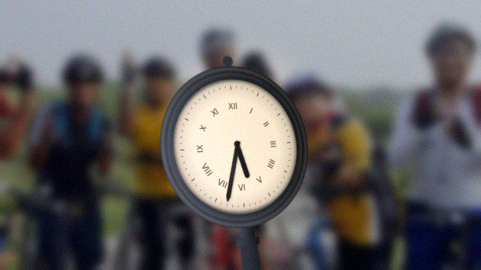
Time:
h=5 m=33
